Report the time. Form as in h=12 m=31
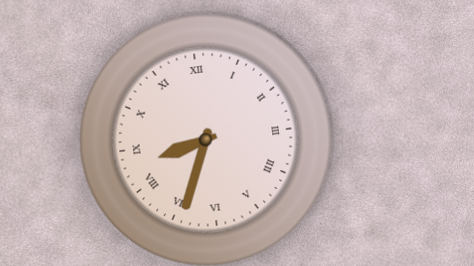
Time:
h=8 m=34
